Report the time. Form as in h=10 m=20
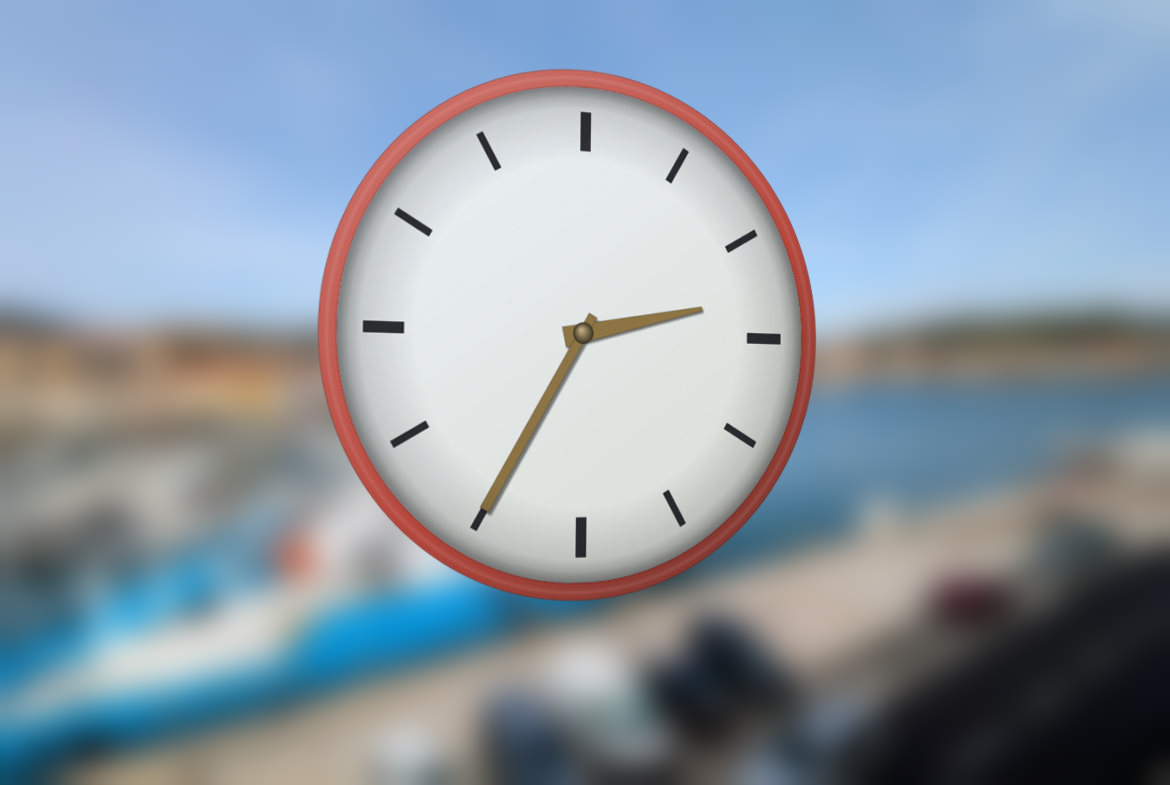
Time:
h=2 m=35
